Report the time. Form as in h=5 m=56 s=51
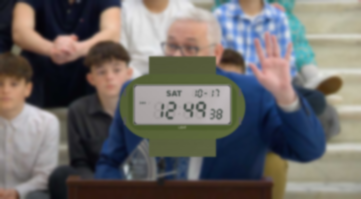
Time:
h=12 m=49 s=38
